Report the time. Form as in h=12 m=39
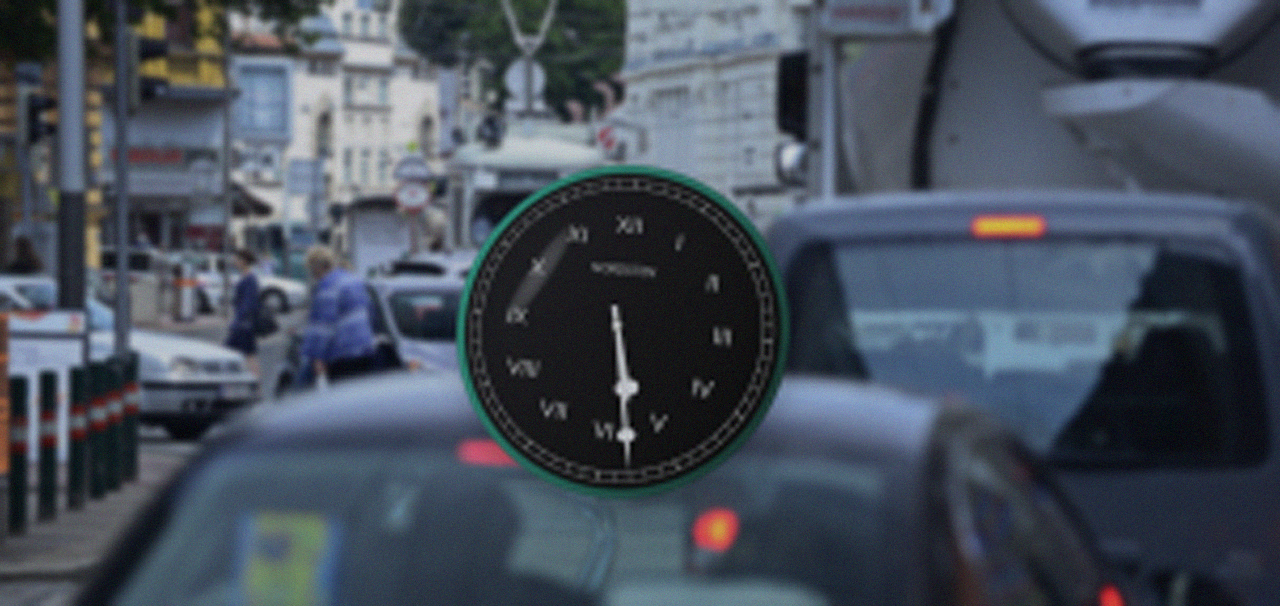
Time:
h=5 m=28
